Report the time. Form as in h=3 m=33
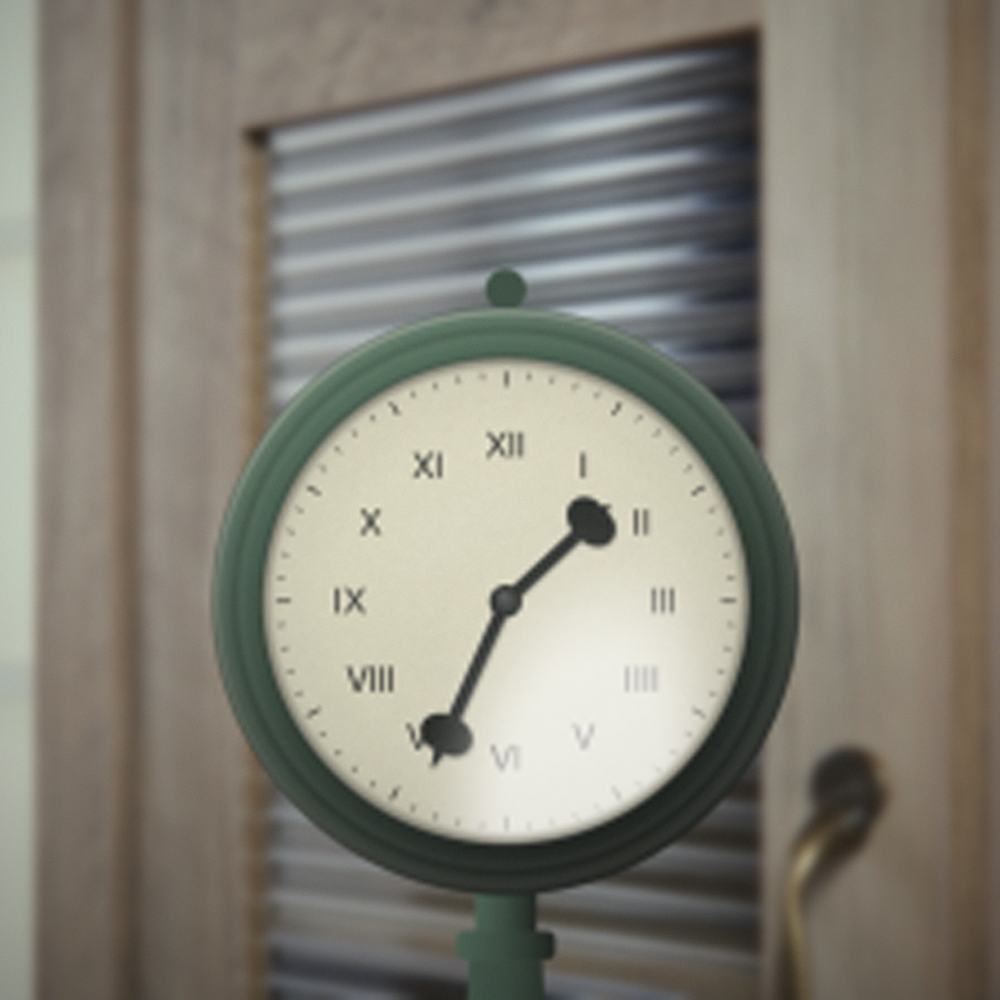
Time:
h=1 m=34
